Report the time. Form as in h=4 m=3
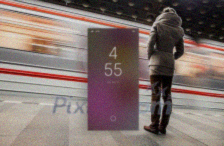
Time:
h=4 m=55
